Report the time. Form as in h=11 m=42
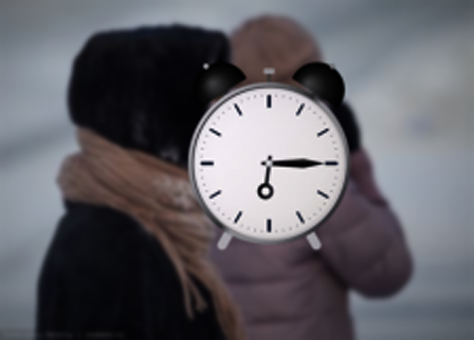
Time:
h=6 m=15
